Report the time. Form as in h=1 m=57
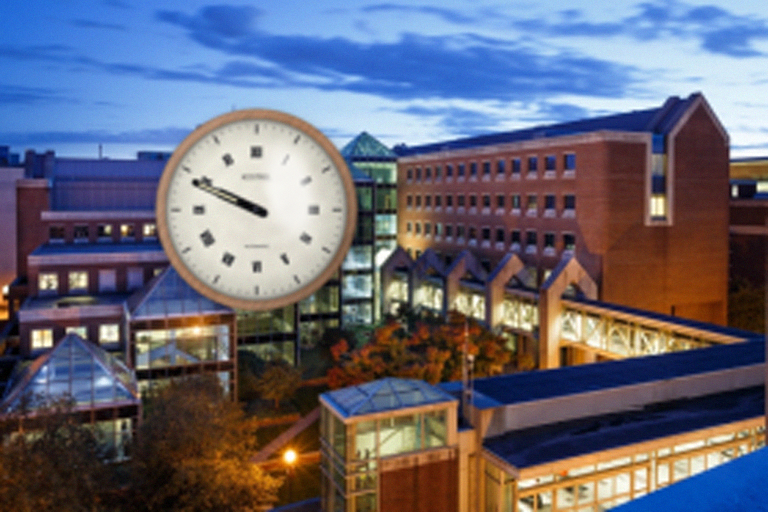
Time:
h=9 m=49
